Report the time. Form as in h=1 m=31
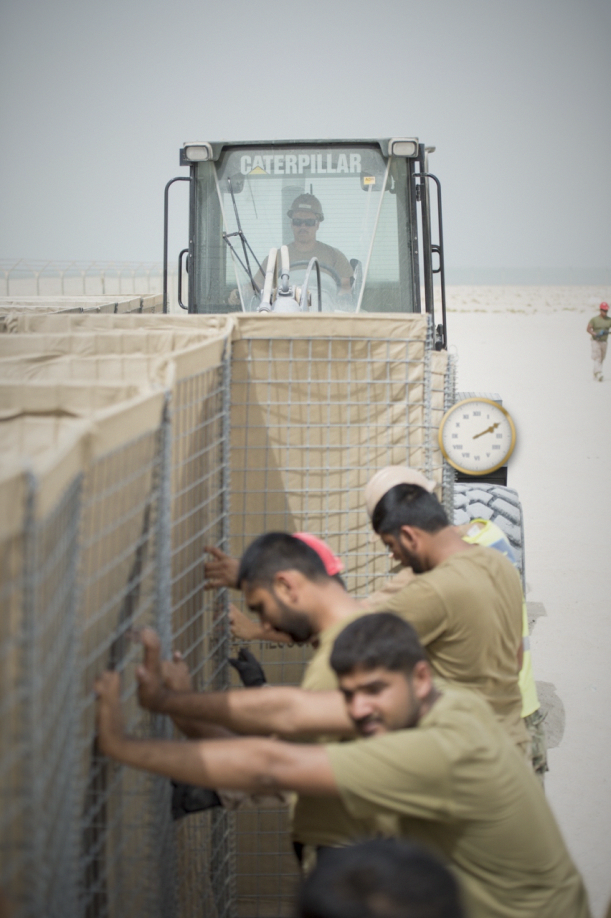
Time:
h=2 m=10
